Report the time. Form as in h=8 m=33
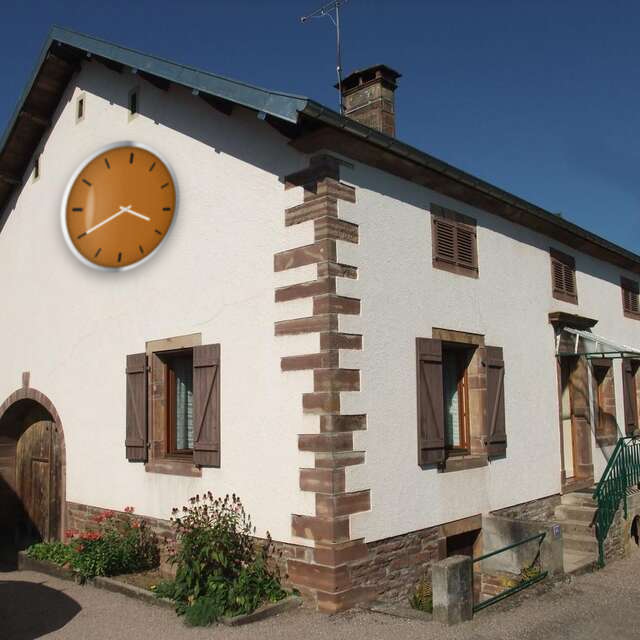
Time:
h=3 m=40
